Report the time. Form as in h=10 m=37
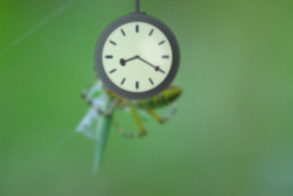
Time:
h=8 m=20
